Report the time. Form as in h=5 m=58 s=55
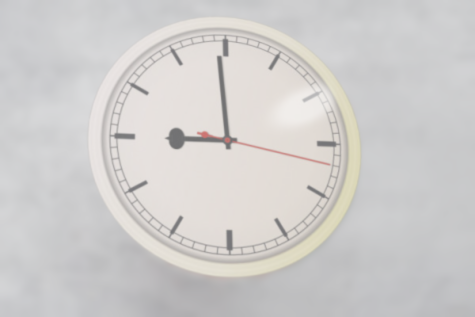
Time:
h=8 m=59 s=17
